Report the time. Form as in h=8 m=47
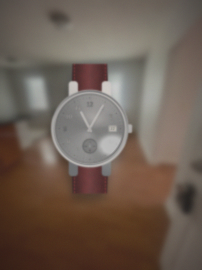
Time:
h=11 m=5
